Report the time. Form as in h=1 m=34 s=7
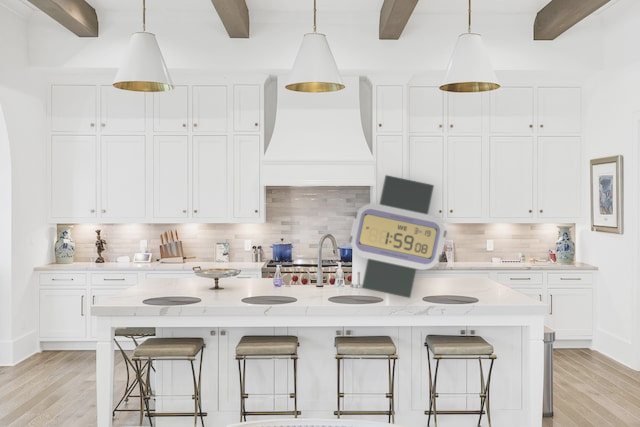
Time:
h=1 m=59 s=8
